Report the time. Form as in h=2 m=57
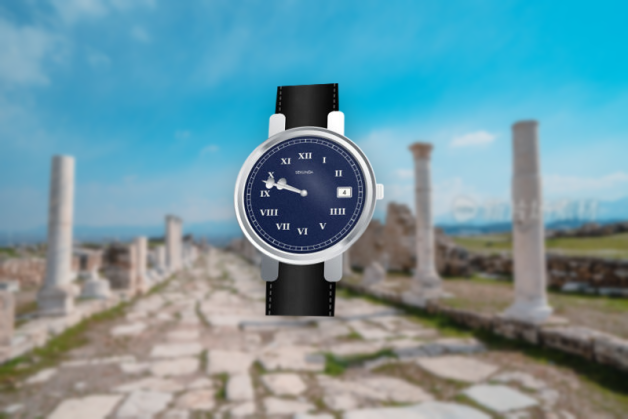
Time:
h=9 m=48
